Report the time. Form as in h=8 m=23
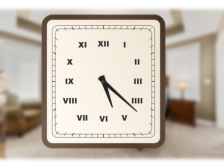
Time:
h=5 m=22
